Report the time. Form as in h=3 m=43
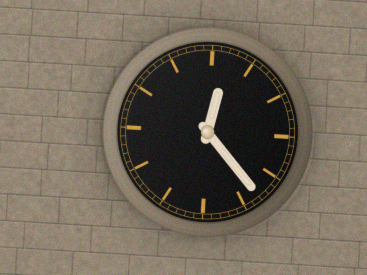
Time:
h=12 m=23
